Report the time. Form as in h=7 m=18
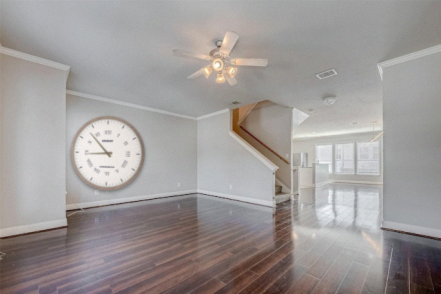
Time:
h=8 m=53
